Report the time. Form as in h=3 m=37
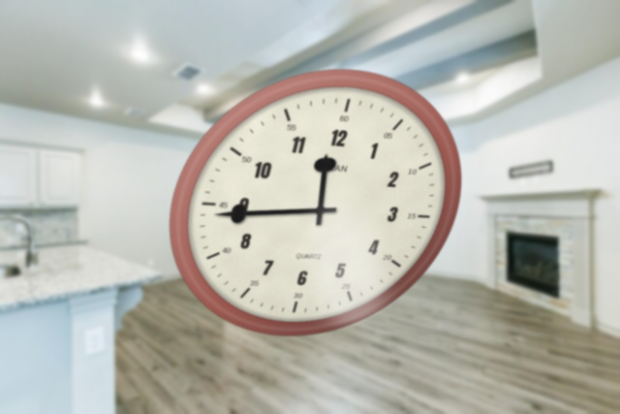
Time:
h=11 m=44
